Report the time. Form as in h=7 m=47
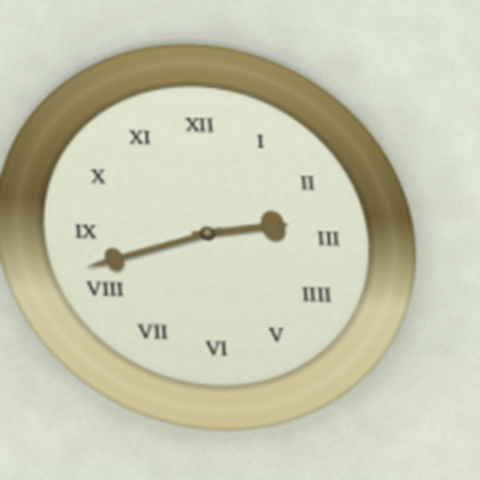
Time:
h=2 m=42
